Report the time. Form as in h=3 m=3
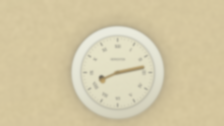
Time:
h=8 m=13
